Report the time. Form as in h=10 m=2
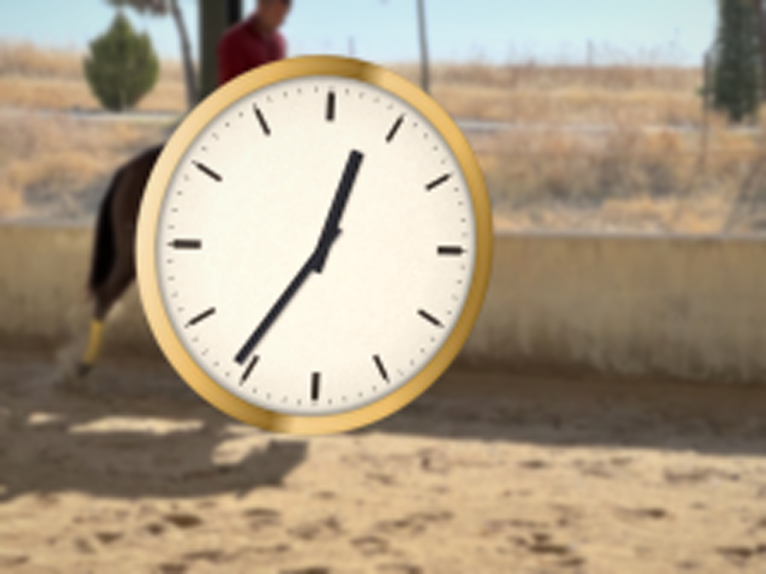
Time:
h=12 m=36
